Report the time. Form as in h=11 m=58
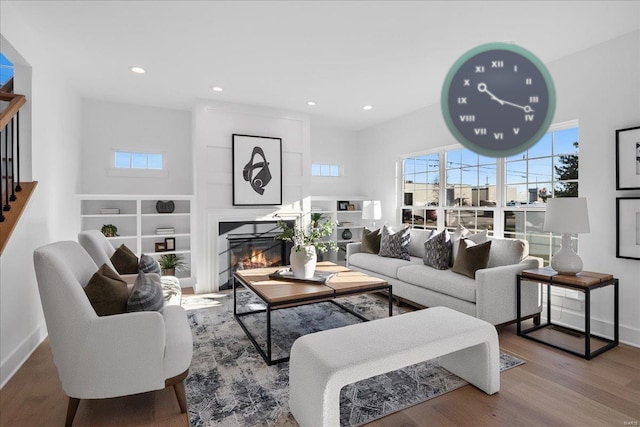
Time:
h=10 m=18
